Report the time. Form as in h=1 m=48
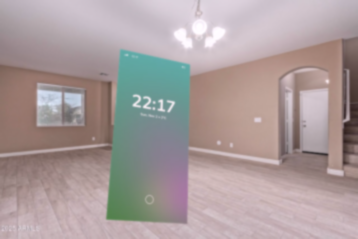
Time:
h=22 m=17
